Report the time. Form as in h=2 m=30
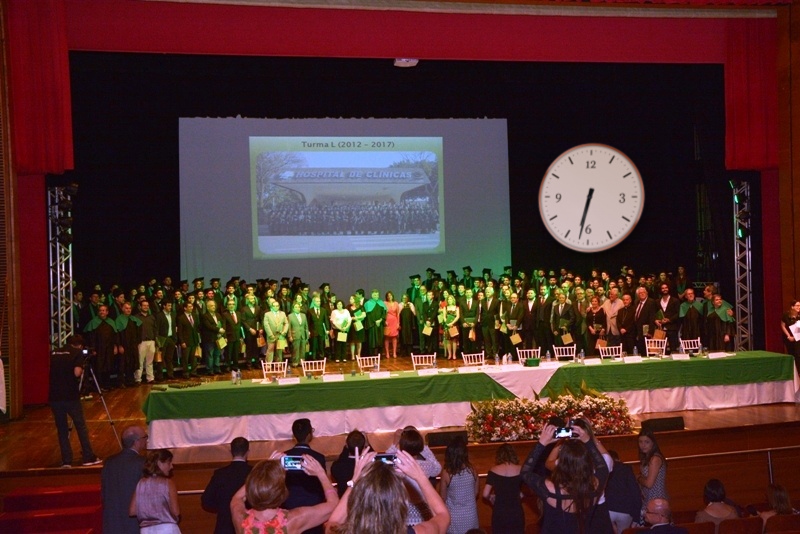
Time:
h=6 m=32
